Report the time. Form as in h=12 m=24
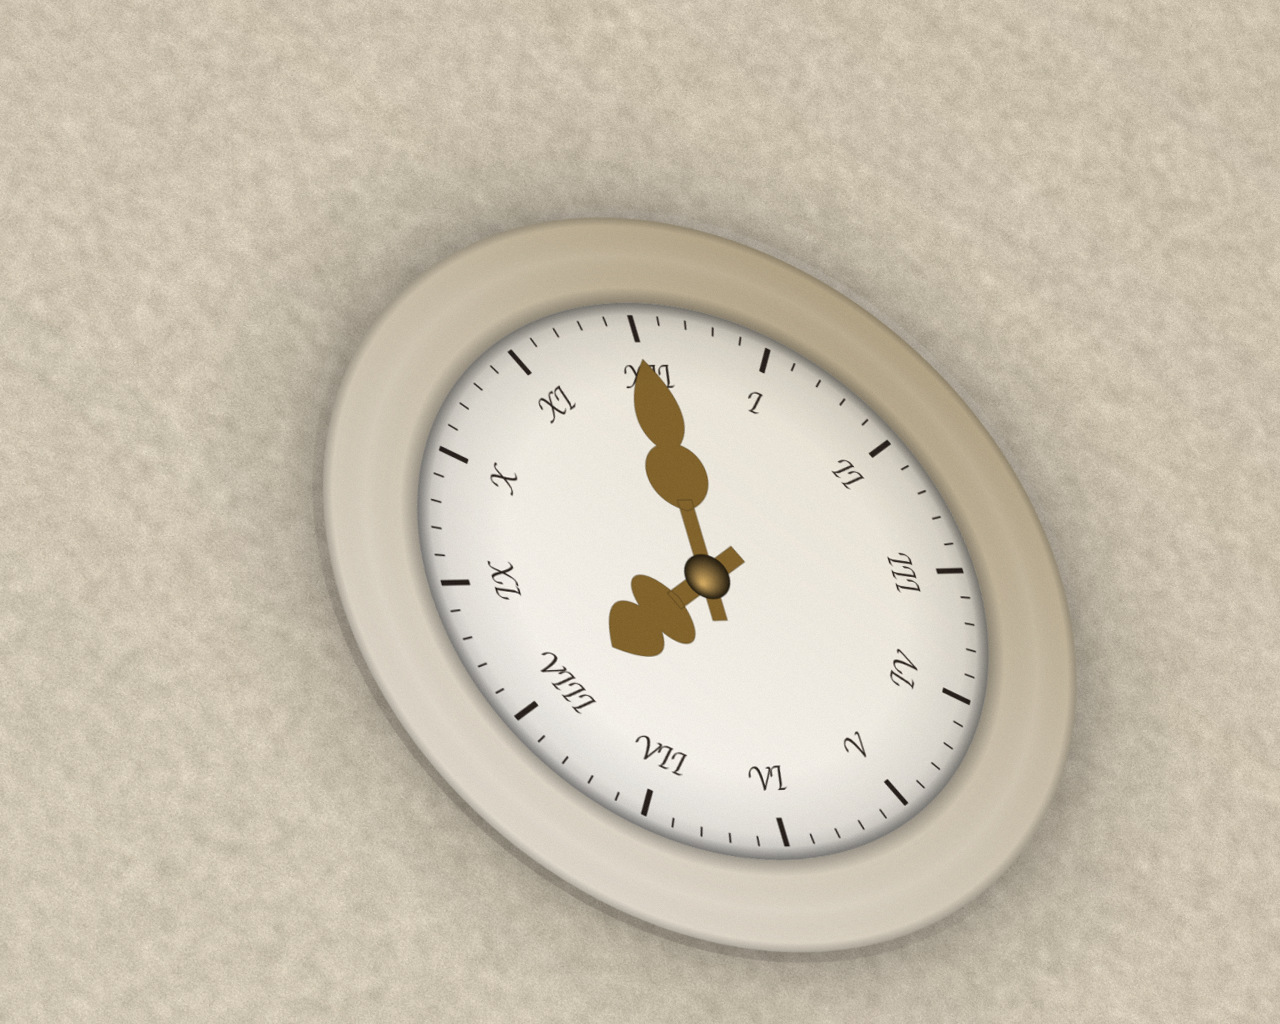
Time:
h=8 m=0
